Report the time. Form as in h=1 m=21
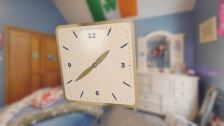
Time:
h=1 m=39
